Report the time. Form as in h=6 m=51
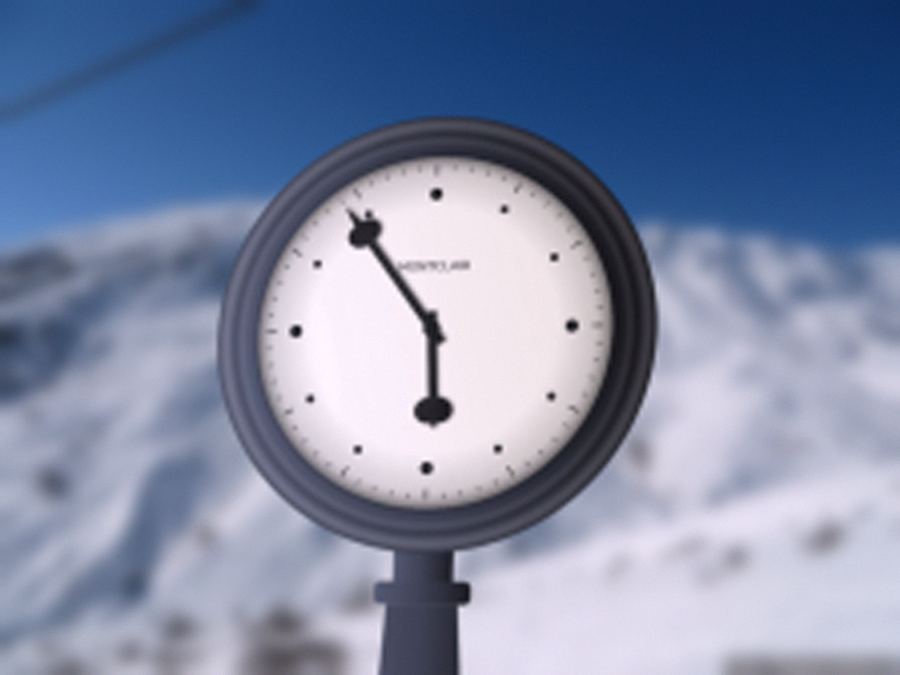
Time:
h=5 m=54
